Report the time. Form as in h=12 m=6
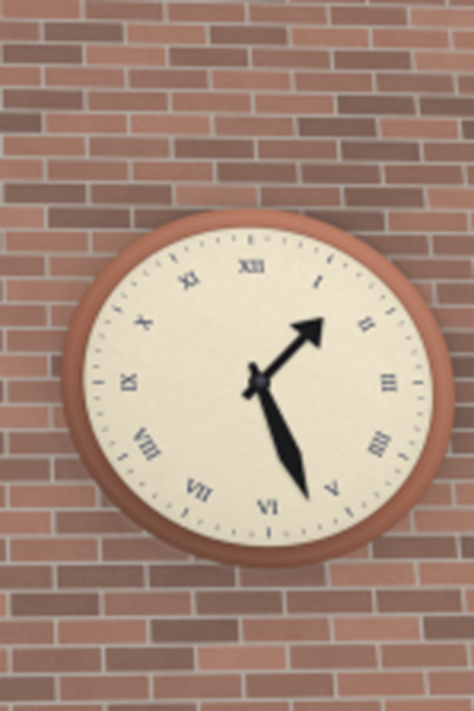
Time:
h=1 m=27
